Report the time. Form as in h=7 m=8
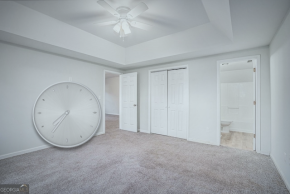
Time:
h=7 m=36
